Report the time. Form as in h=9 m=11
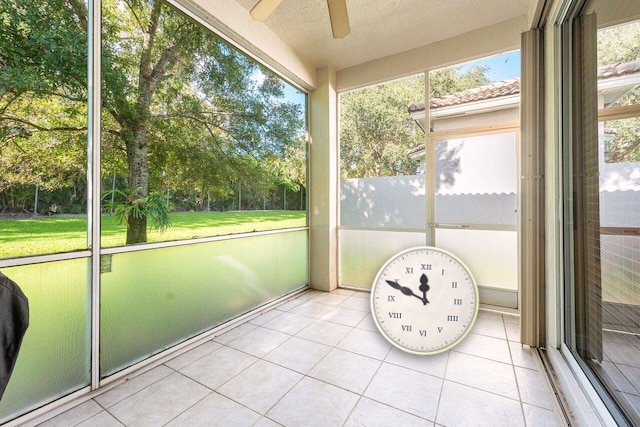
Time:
h=11 m=49
